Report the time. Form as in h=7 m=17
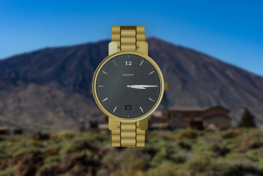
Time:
h=3 m=15
